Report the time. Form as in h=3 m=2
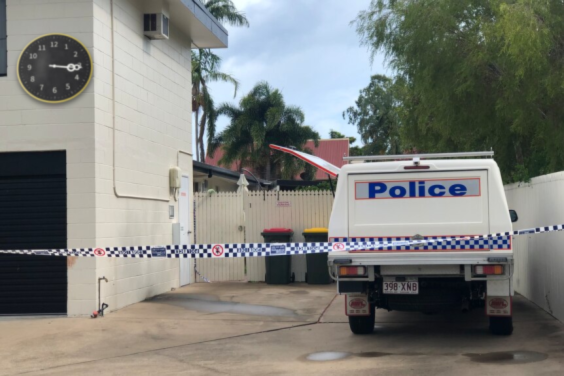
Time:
h=3 m=16
